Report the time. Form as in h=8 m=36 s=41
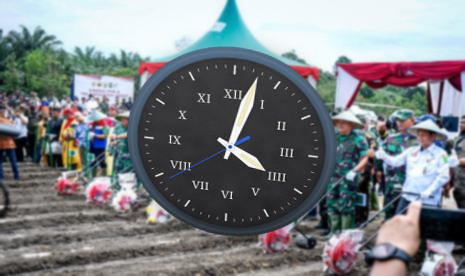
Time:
h=4 m=2 s=39
